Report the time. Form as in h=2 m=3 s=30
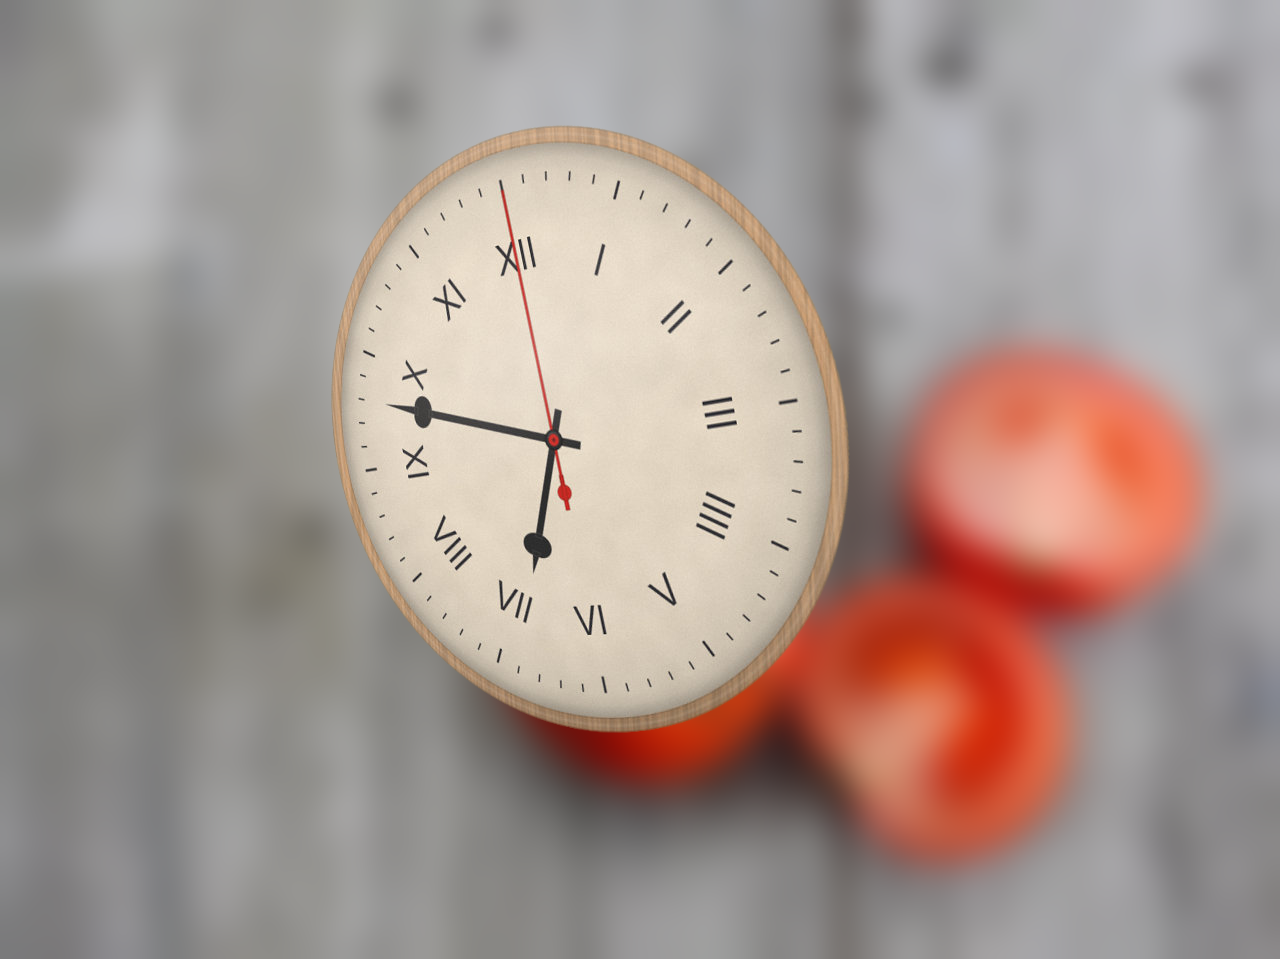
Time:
h=6 m=48 s=0
